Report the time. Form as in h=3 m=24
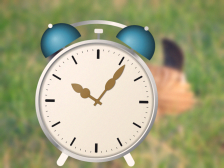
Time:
h=10 m=6
